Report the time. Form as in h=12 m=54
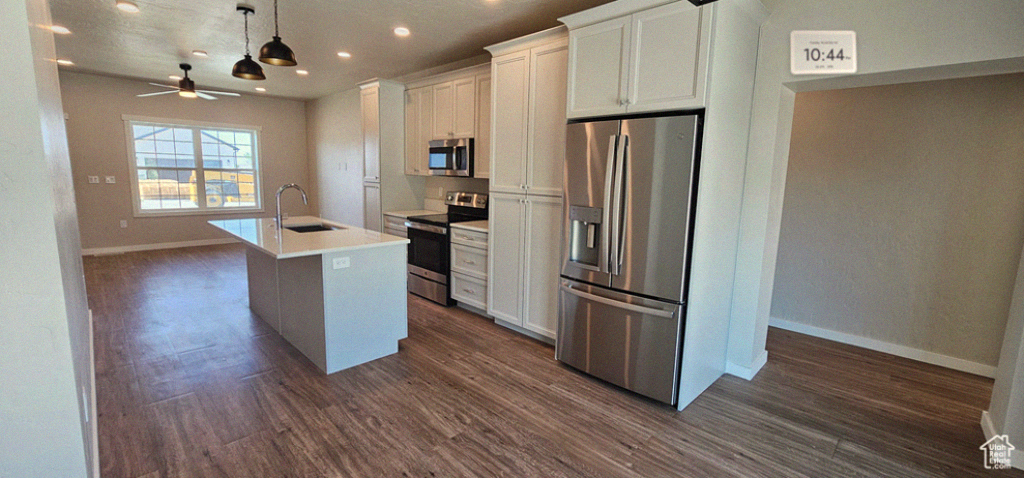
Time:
h=10 m=44
